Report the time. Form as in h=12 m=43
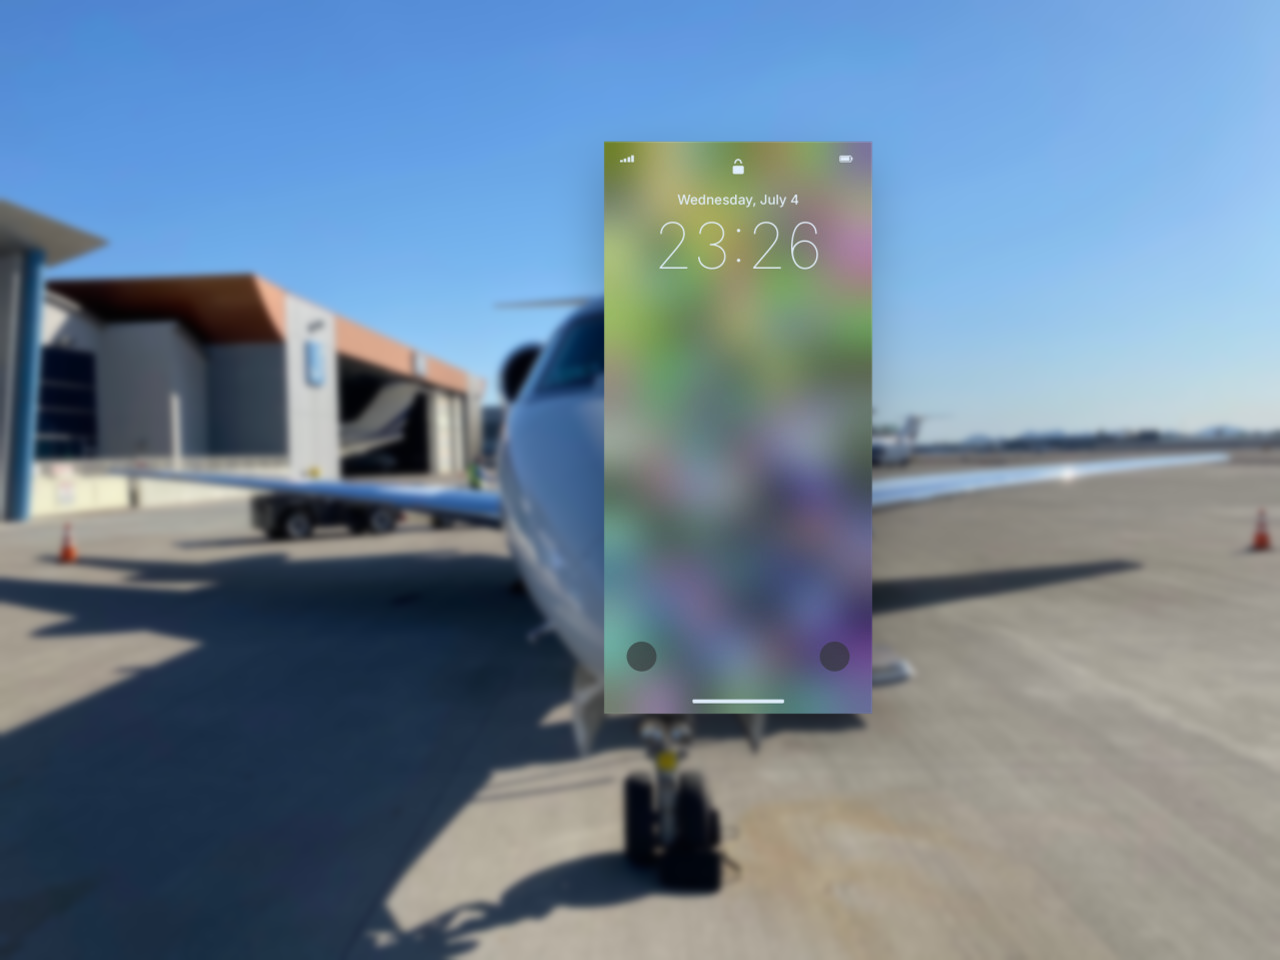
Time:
h=23 m=26
